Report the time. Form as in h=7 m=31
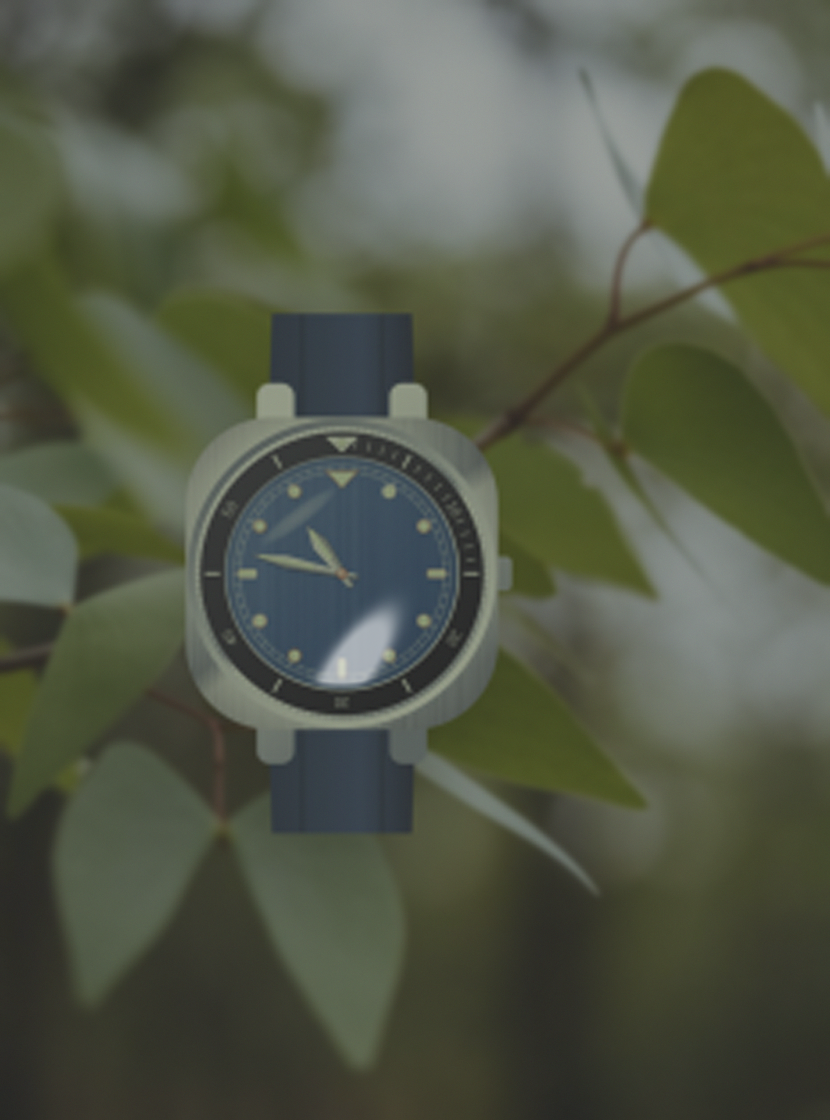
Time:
h=10 m=47
